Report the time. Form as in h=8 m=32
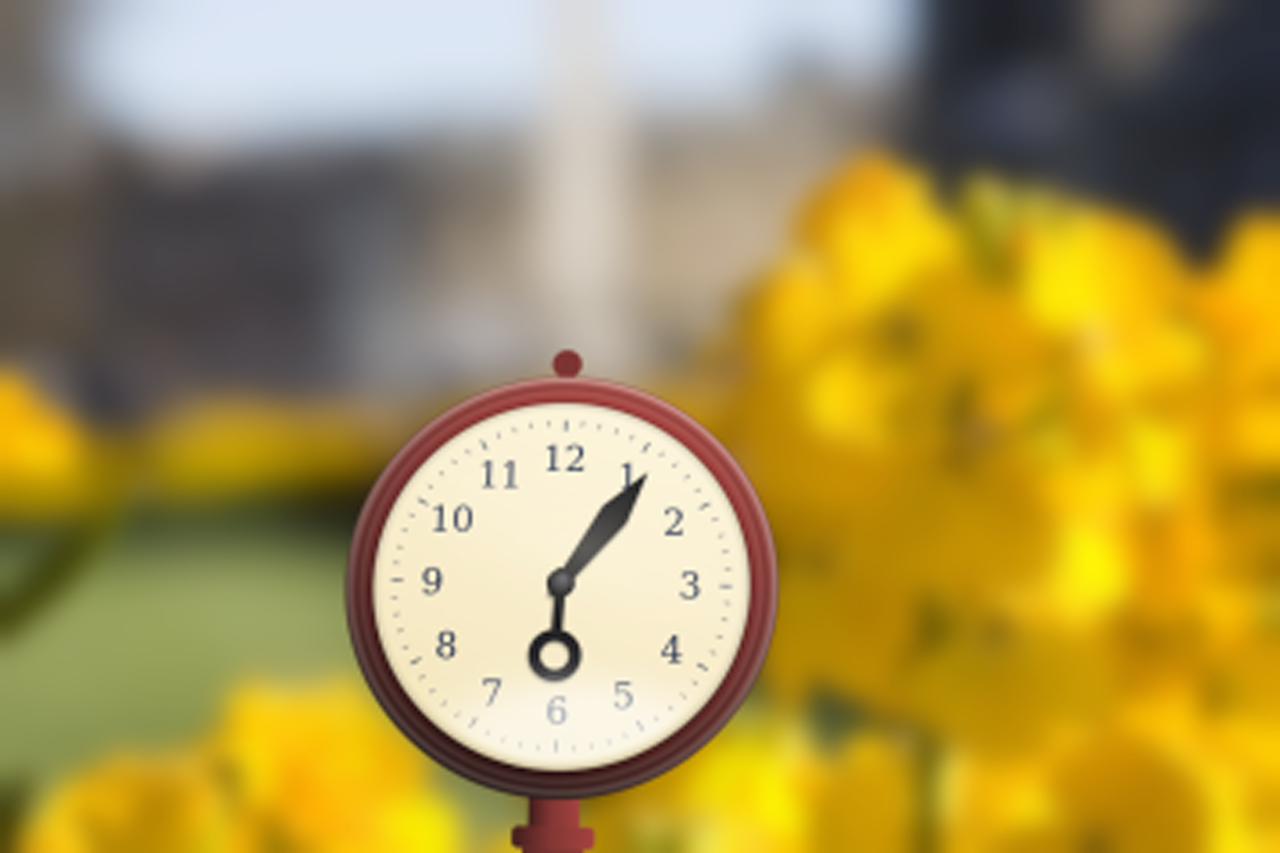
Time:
h=6 m=6
